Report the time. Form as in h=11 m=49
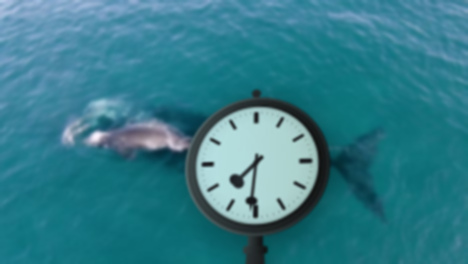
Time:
h=7 m=31
